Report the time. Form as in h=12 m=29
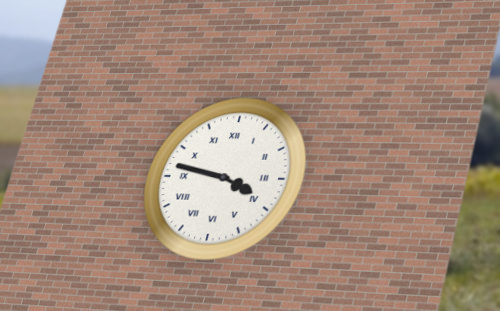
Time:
h=3 m=47
